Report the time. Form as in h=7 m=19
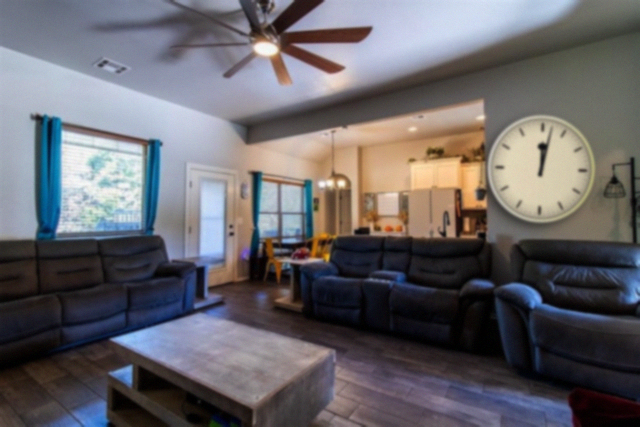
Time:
h=12 m=2
